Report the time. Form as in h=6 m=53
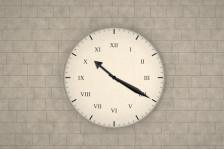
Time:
h=10 m=20
